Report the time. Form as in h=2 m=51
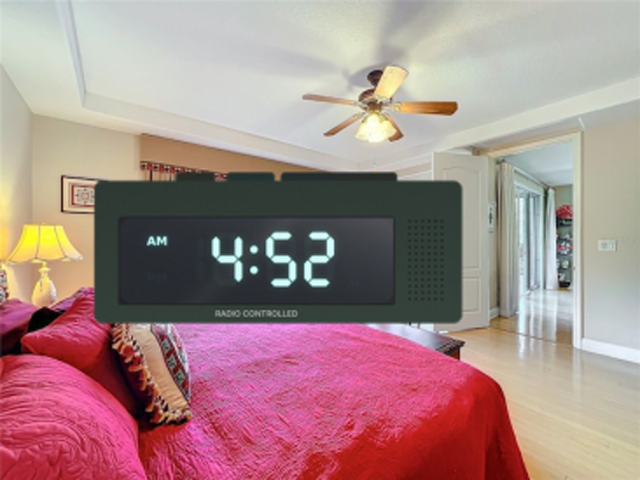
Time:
h=4 m=52
